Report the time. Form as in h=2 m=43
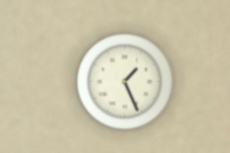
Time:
h=1 m=26
